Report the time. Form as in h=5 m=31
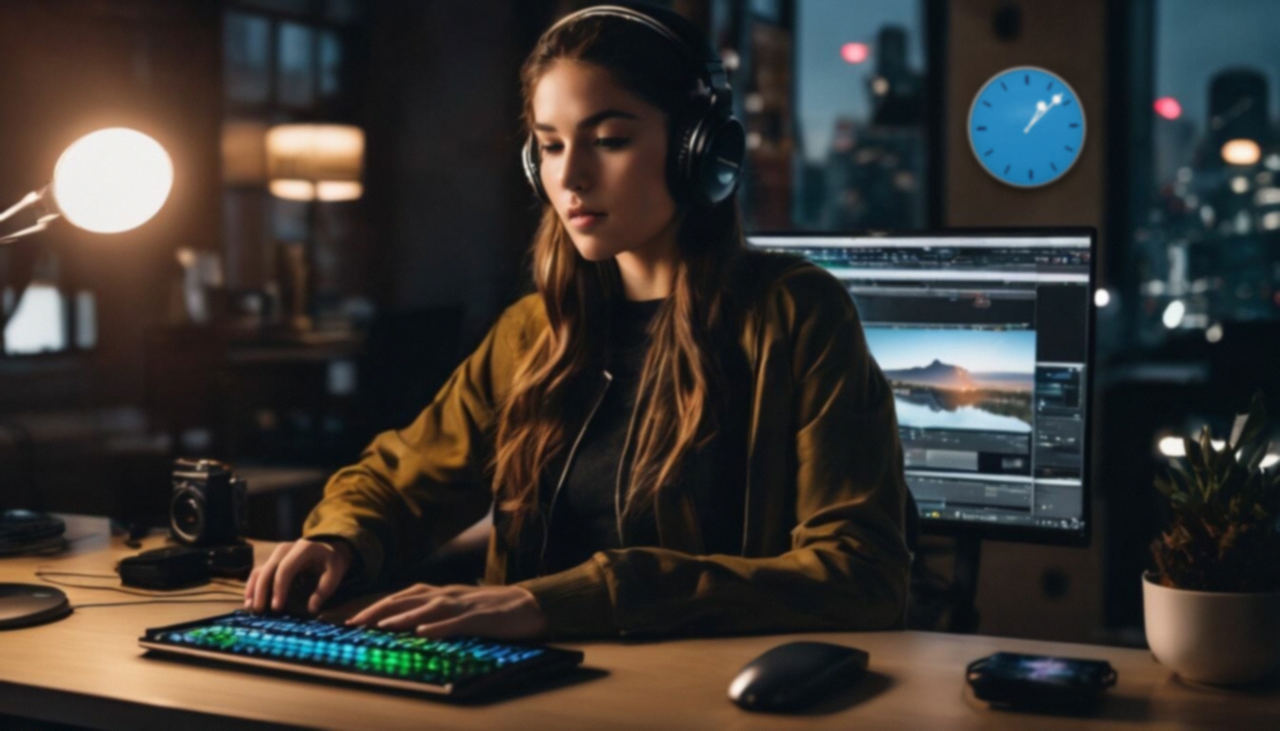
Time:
h=1 m=8
